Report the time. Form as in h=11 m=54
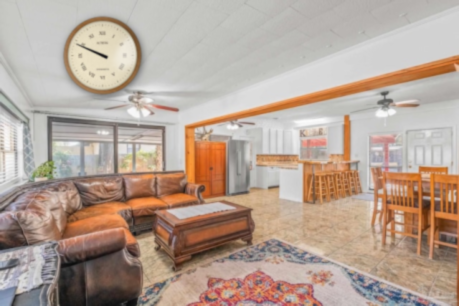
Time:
h=9 m=49
